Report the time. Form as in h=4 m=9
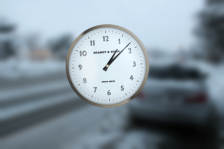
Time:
h=1 m=8
